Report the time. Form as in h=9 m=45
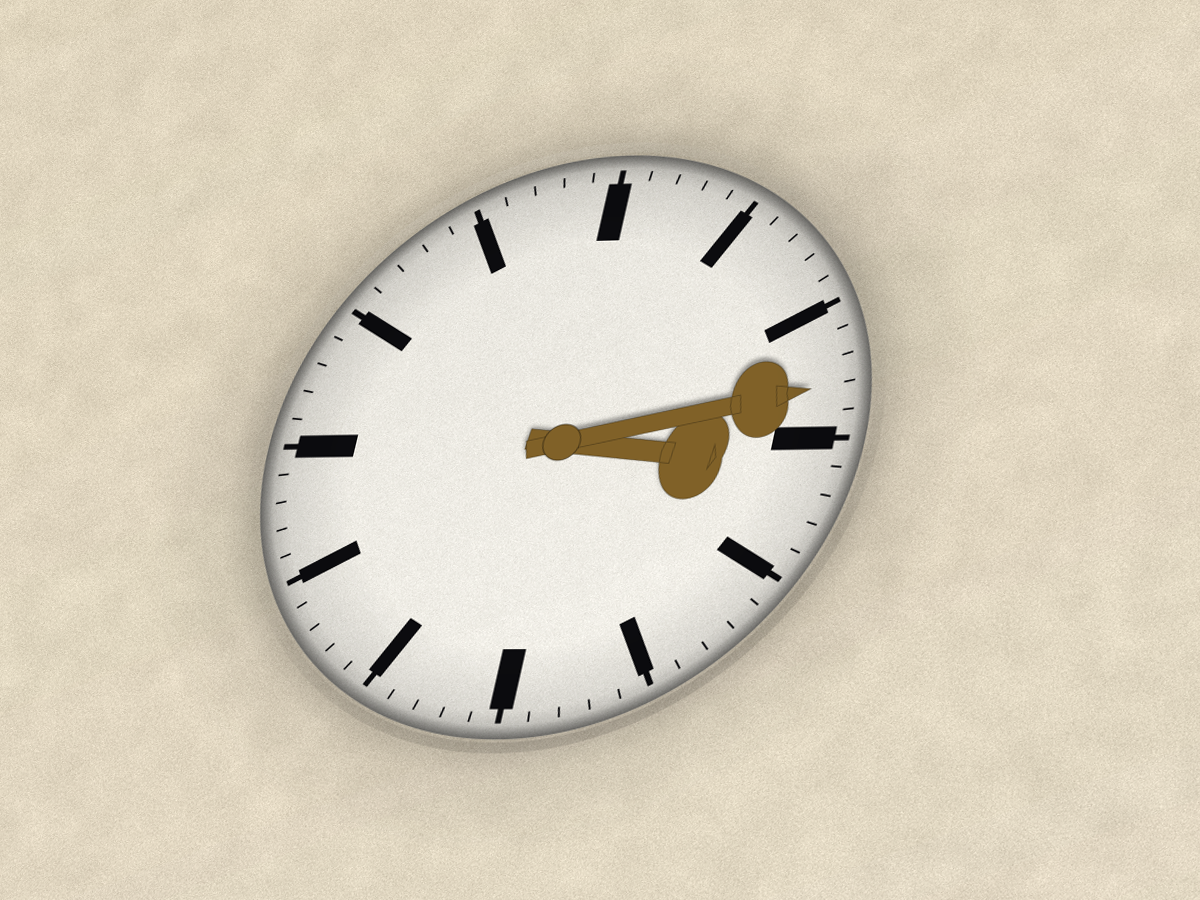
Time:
h=3 m=13
